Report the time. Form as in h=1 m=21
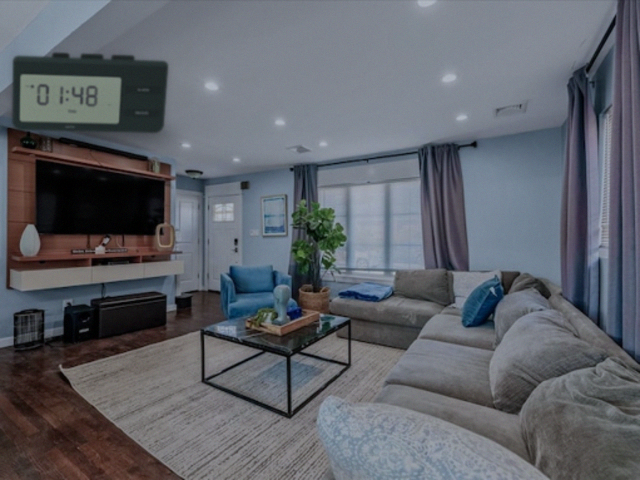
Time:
h=1 m=48
